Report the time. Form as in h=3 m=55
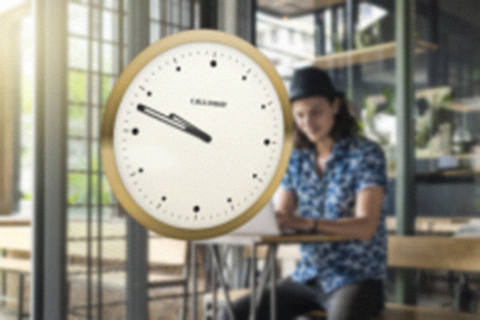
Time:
h=9 m=48
